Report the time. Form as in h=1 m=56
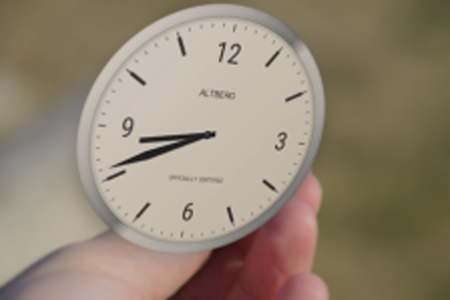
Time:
h=8 m=41
